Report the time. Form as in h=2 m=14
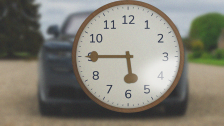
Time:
h=5 m=45
